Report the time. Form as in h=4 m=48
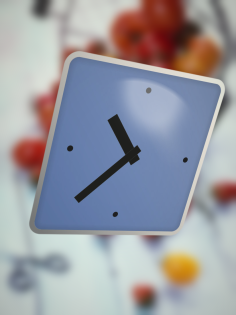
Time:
h=10 m=37
